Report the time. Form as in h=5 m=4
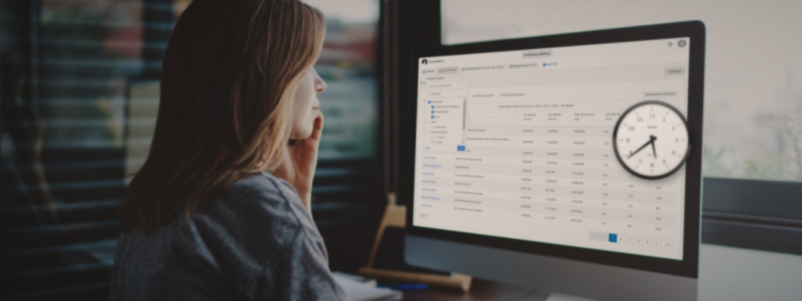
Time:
h=5 m=39
